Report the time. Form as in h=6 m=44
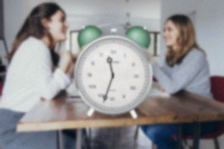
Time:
h=11 m=33
